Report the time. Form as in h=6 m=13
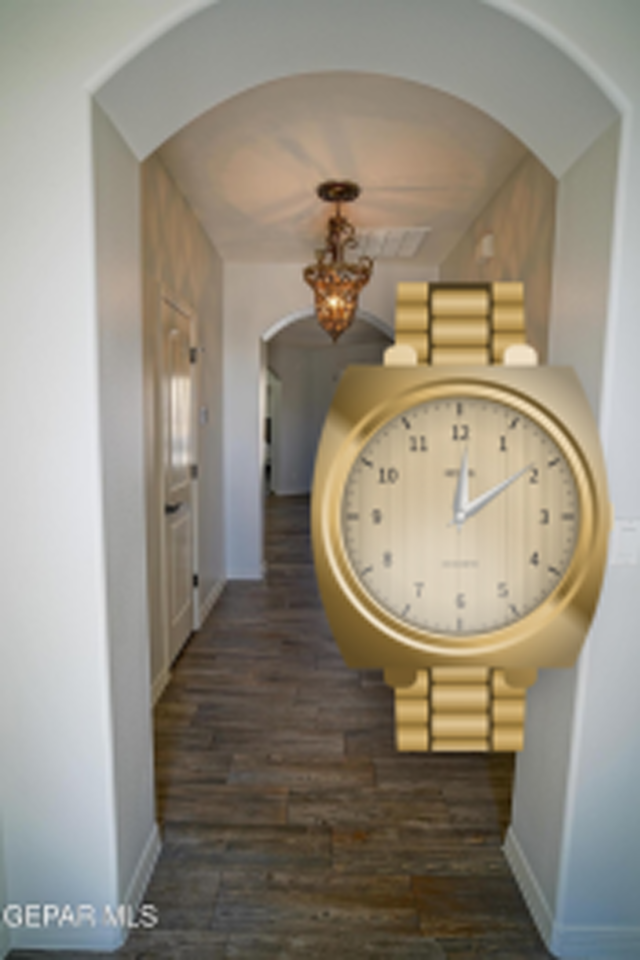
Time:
h=12 m=9
